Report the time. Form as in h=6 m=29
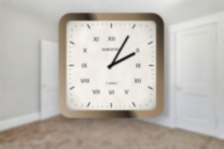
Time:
h=2 m=5
